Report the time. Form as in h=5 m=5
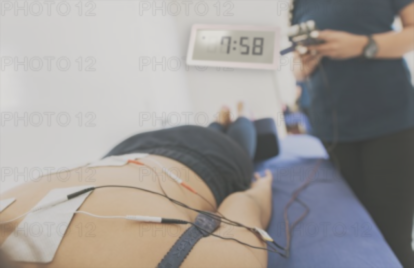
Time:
h=7 m=58
